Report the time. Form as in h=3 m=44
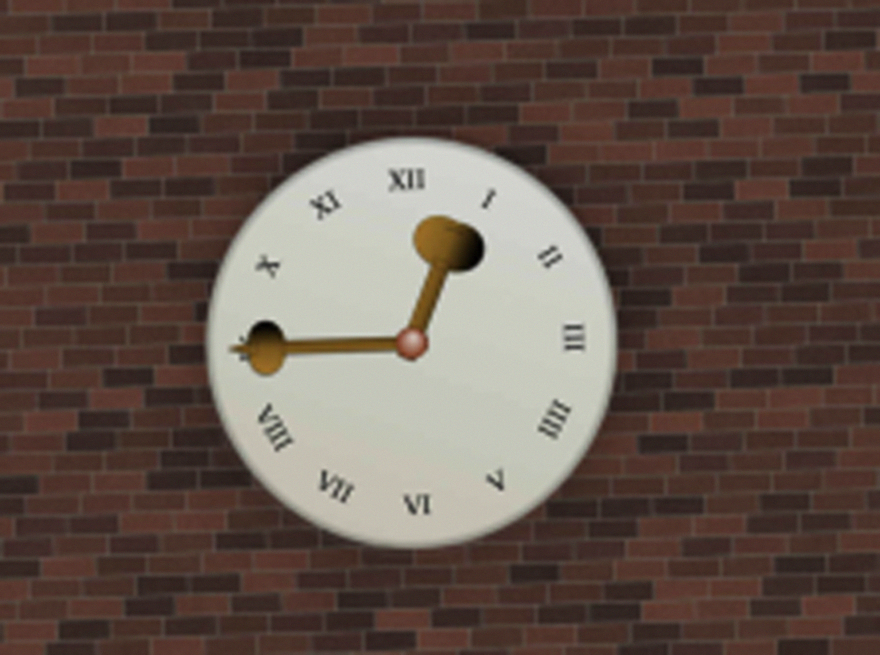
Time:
h=12 m=45
